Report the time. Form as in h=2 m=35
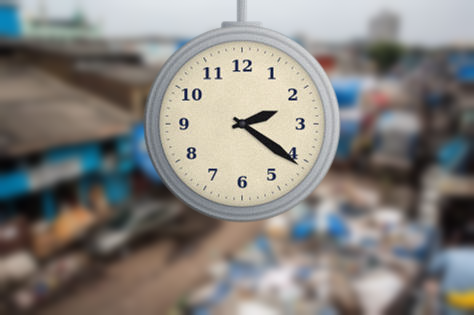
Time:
h=2 m=21
